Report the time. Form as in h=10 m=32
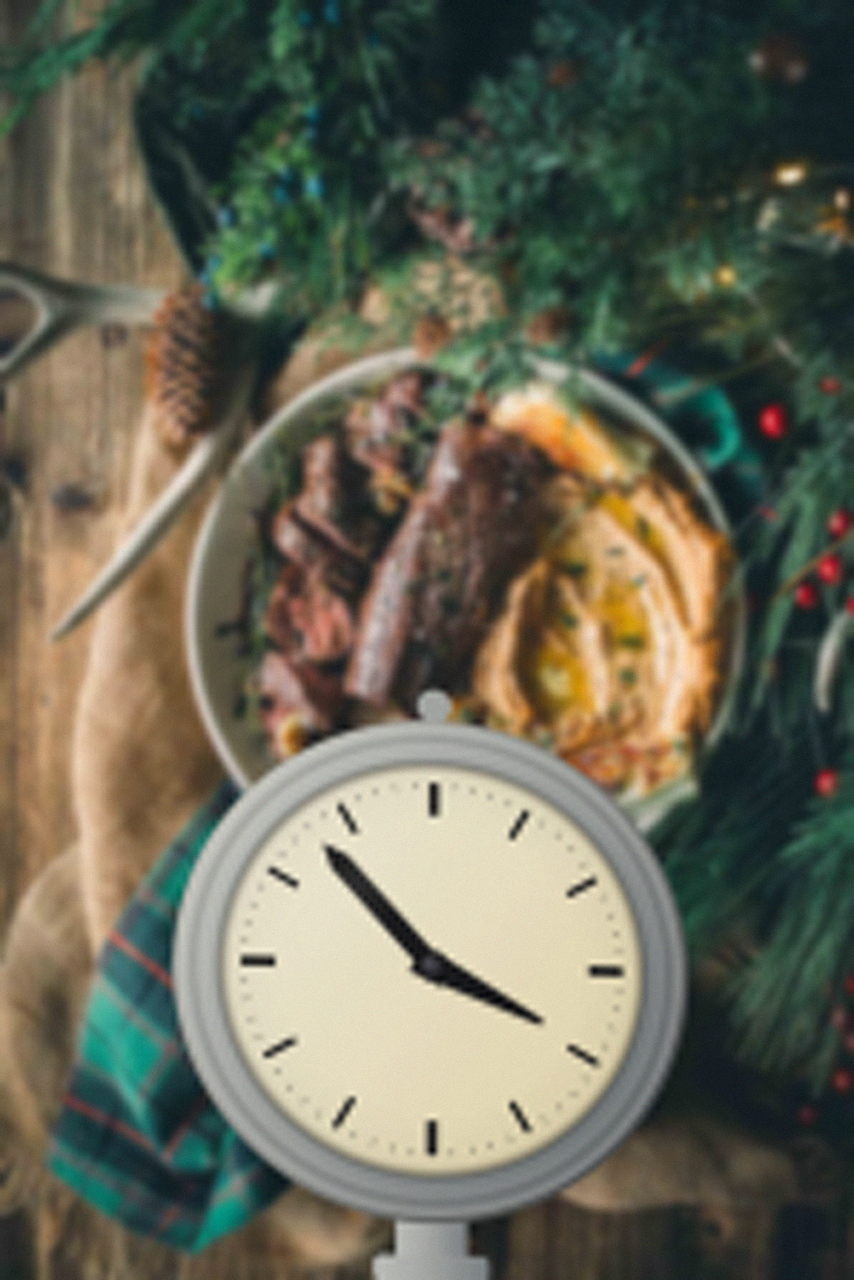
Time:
h=3 m=53
